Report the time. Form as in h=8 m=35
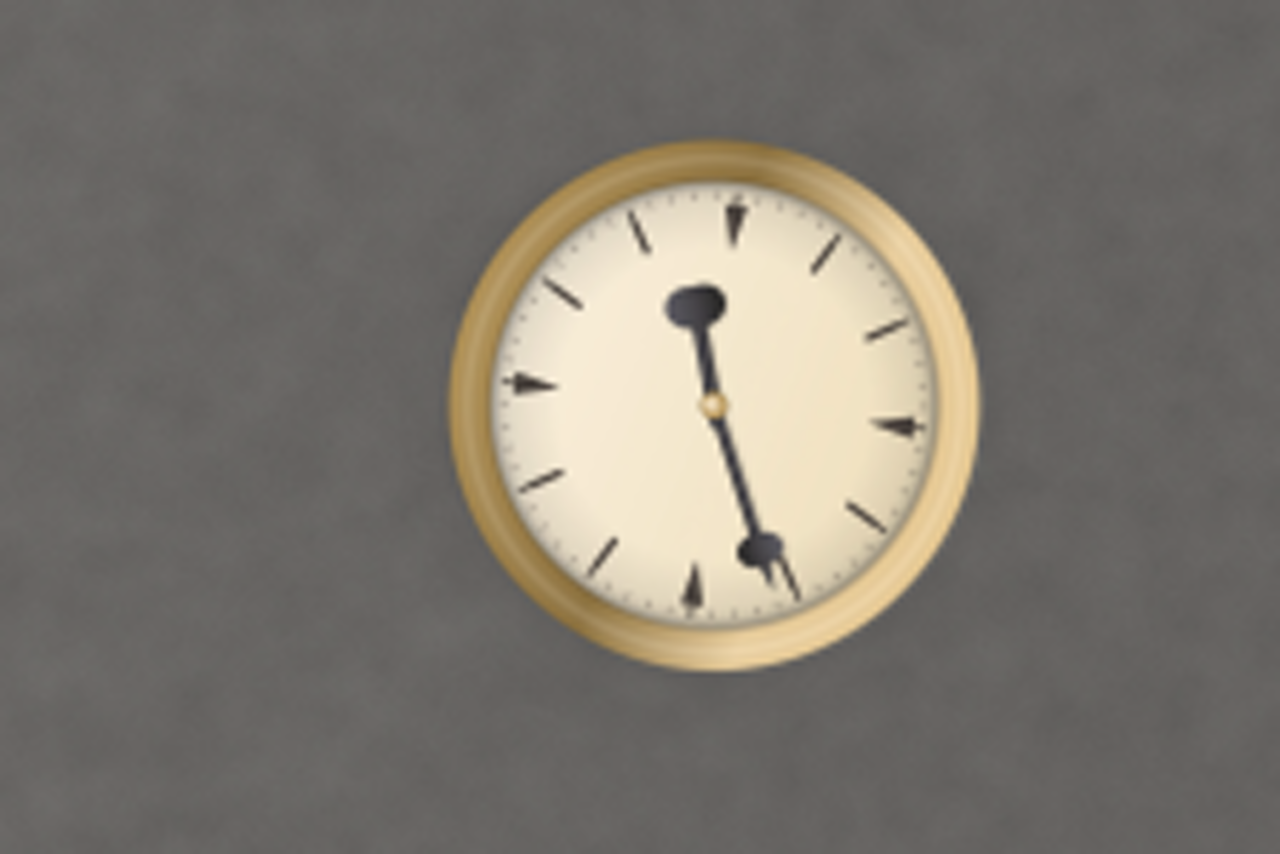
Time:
h=11 m=26
